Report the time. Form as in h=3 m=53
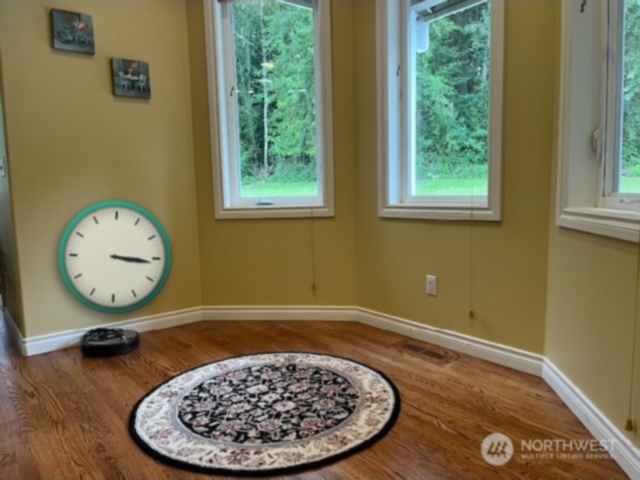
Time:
h=3 m=16
